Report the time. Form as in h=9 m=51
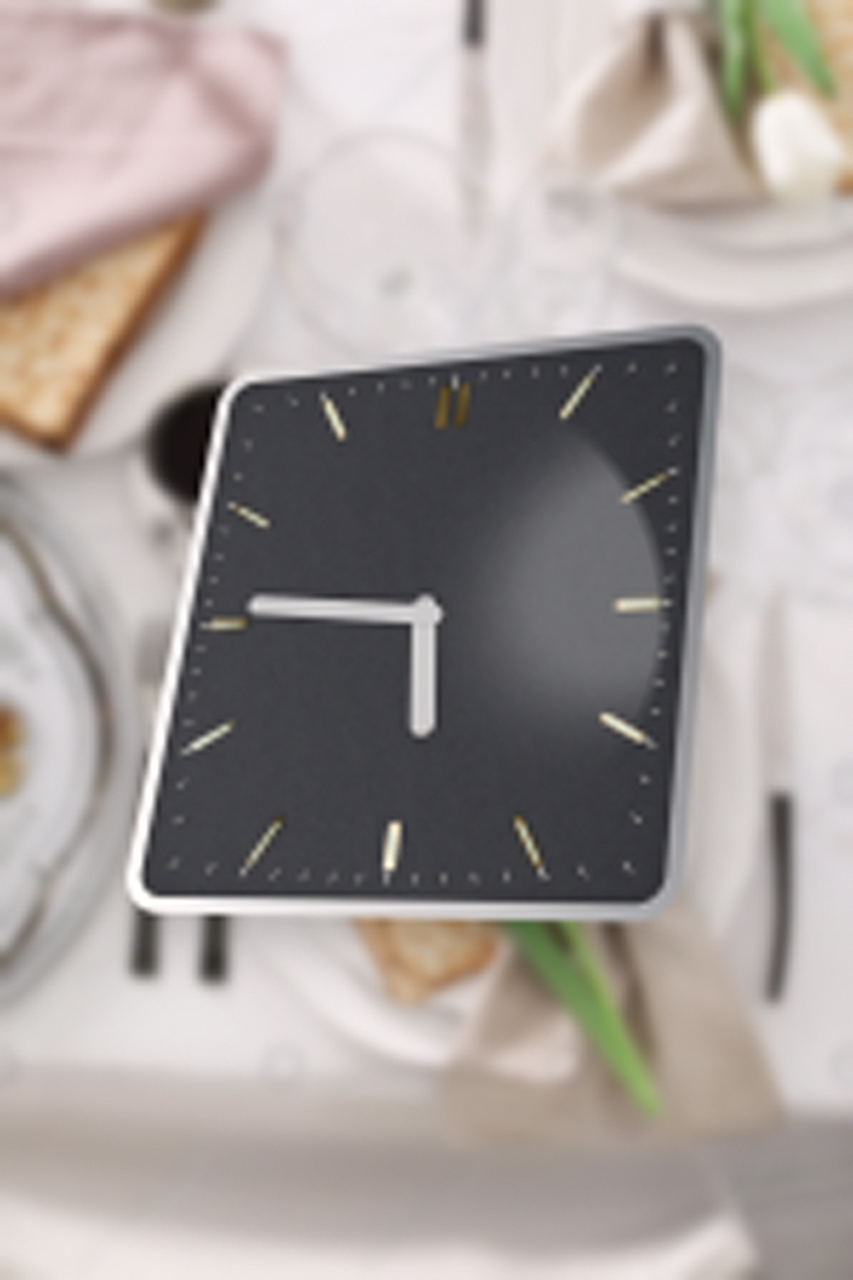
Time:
h=5 m=46
